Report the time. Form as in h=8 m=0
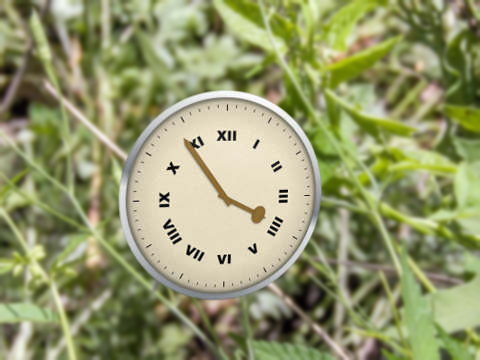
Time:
h=3 m=54
